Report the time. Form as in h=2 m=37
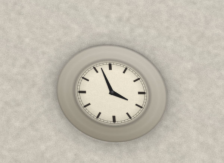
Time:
h=3 m=57
